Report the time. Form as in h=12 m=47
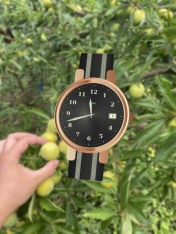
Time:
h=11 m=42
